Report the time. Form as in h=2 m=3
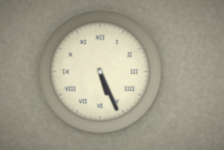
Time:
h=5 m=26
